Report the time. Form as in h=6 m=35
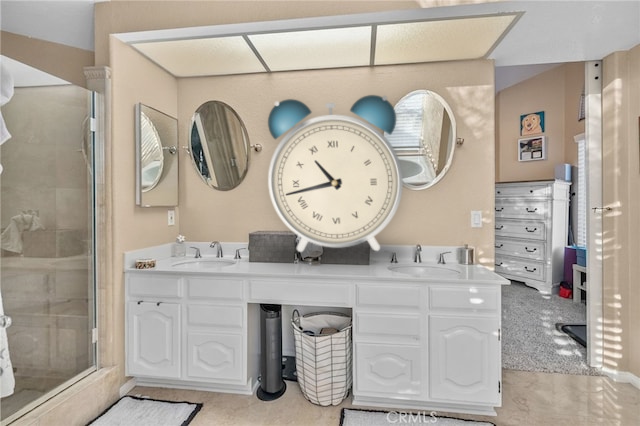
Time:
h=10 m=43
